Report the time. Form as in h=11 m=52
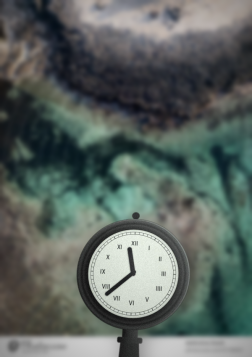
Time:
h=11 m=38
